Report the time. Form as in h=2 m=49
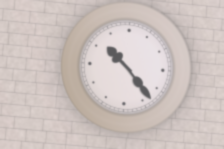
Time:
h=10 m=23
